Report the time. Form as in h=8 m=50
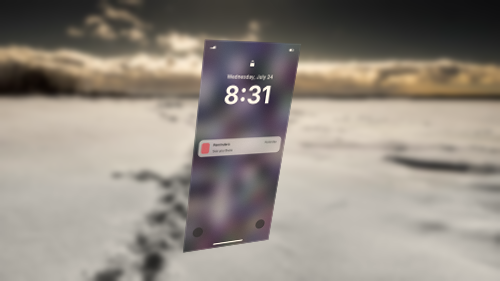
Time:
h=8 m=31
